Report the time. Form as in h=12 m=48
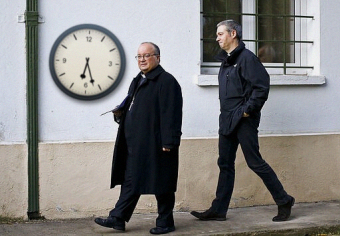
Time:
h=6 m=27
